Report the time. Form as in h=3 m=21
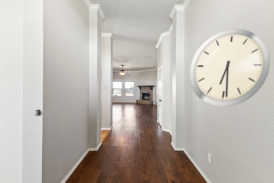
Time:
h=6 m=29
